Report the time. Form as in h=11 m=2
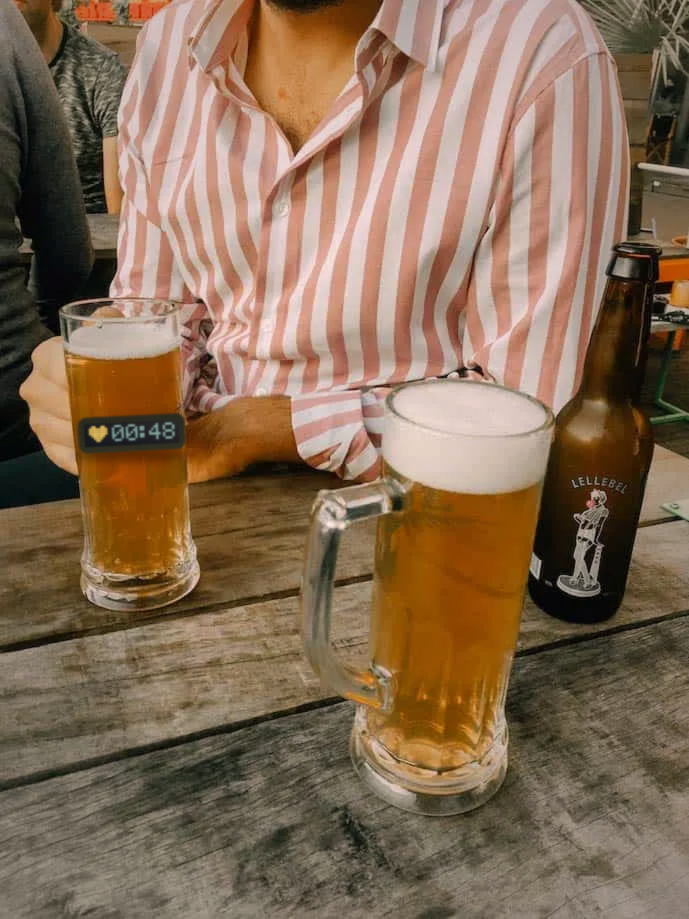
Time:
h=0 m=48
